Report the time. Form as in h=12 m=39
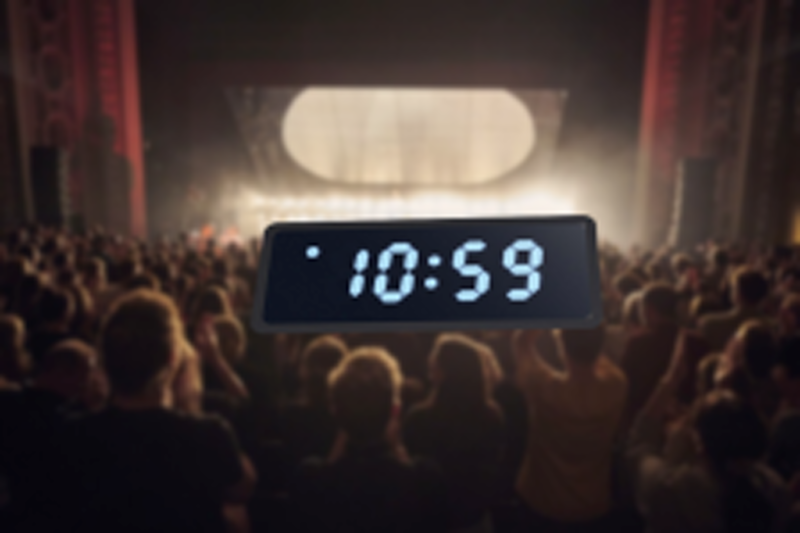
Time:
h=10 m=59
